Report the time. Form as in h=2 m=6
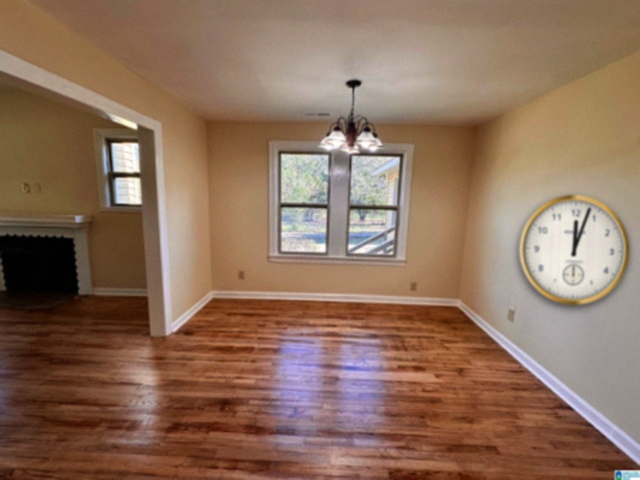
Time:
h=12 m=3
